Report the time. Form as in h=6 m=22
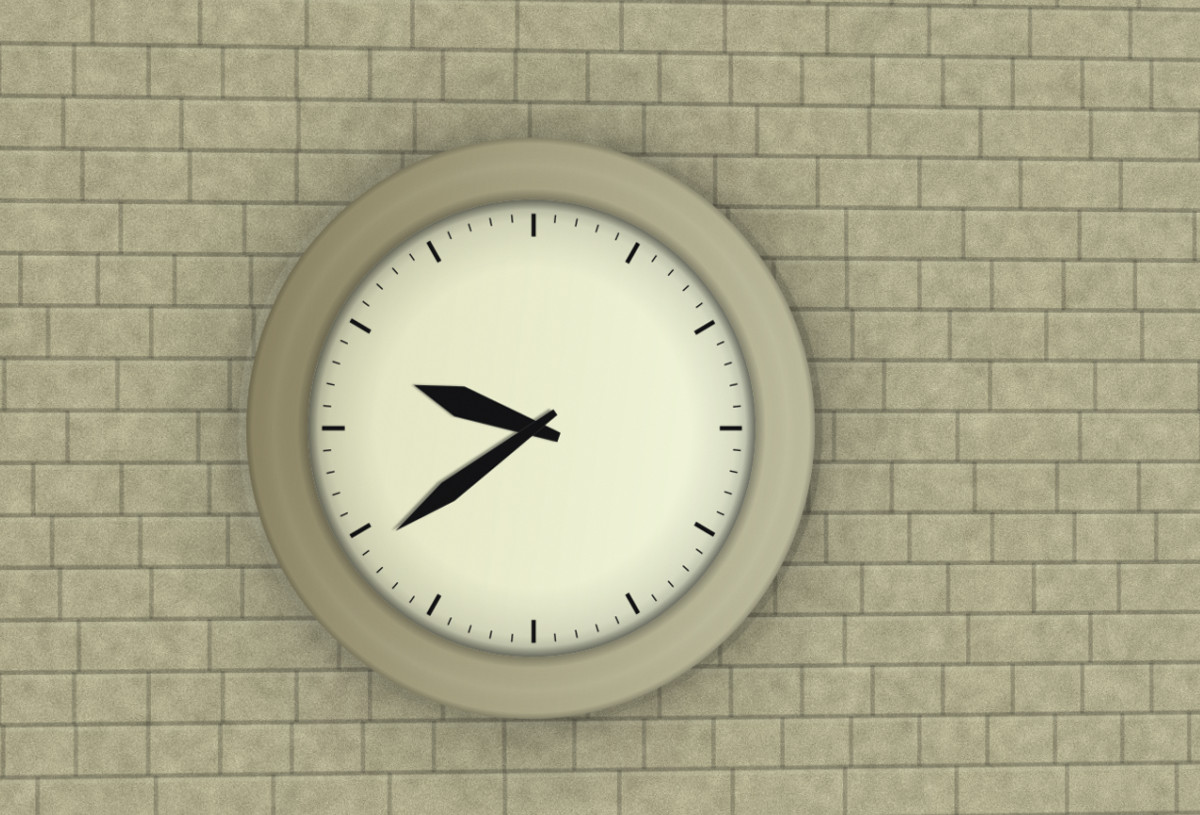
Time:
h=9 m=39
